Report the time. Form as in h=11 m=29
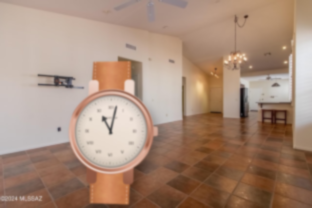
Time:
h=11 m=2
